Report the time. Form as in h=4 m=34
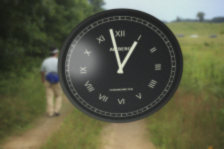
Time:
h=12 m=58
